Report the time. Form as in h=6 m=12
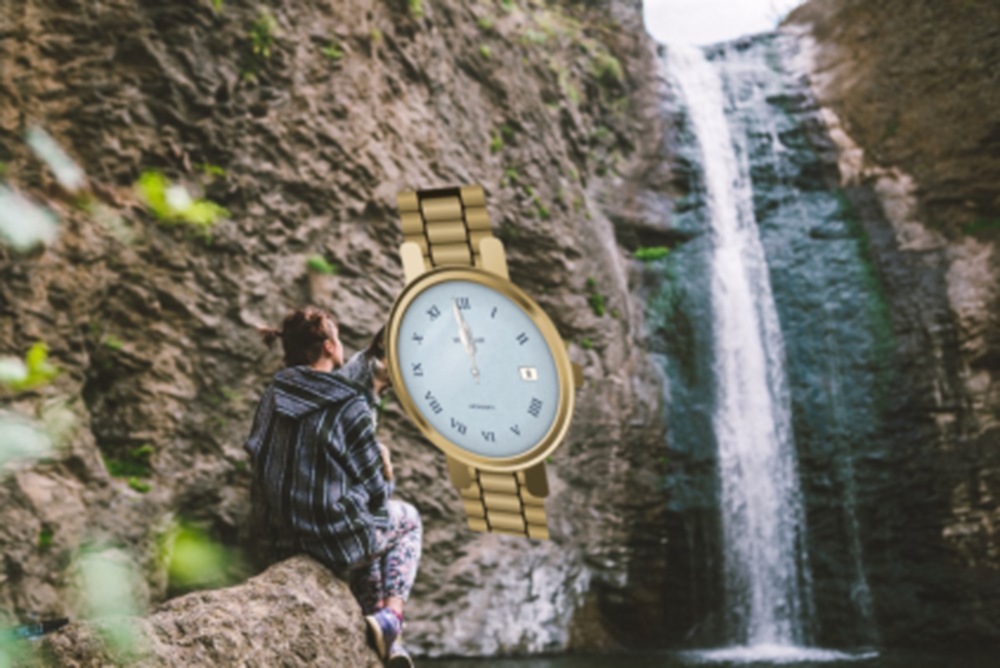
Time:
h=11 m=59
